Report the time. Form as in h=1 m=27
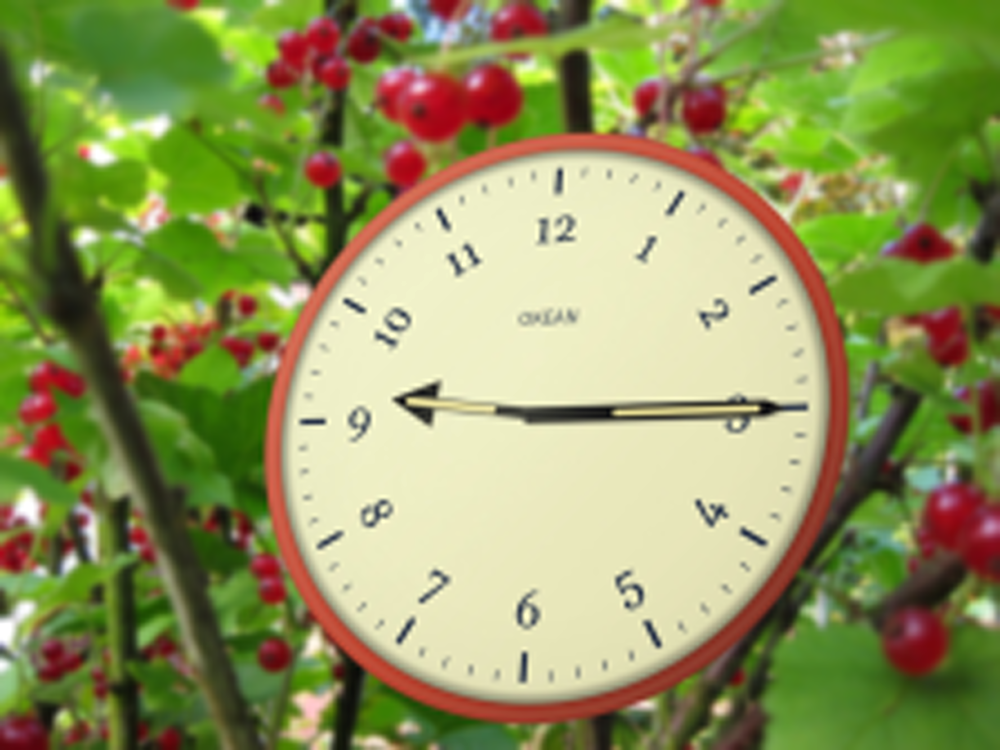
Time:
h=9 m=15
